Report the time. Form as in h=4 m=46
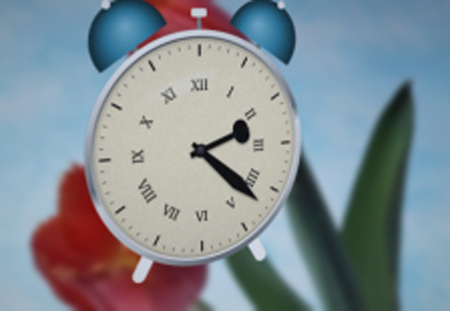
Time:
h=2 m=22
